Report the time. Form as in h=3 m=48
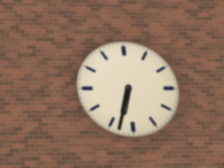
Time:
h=6 m=33
